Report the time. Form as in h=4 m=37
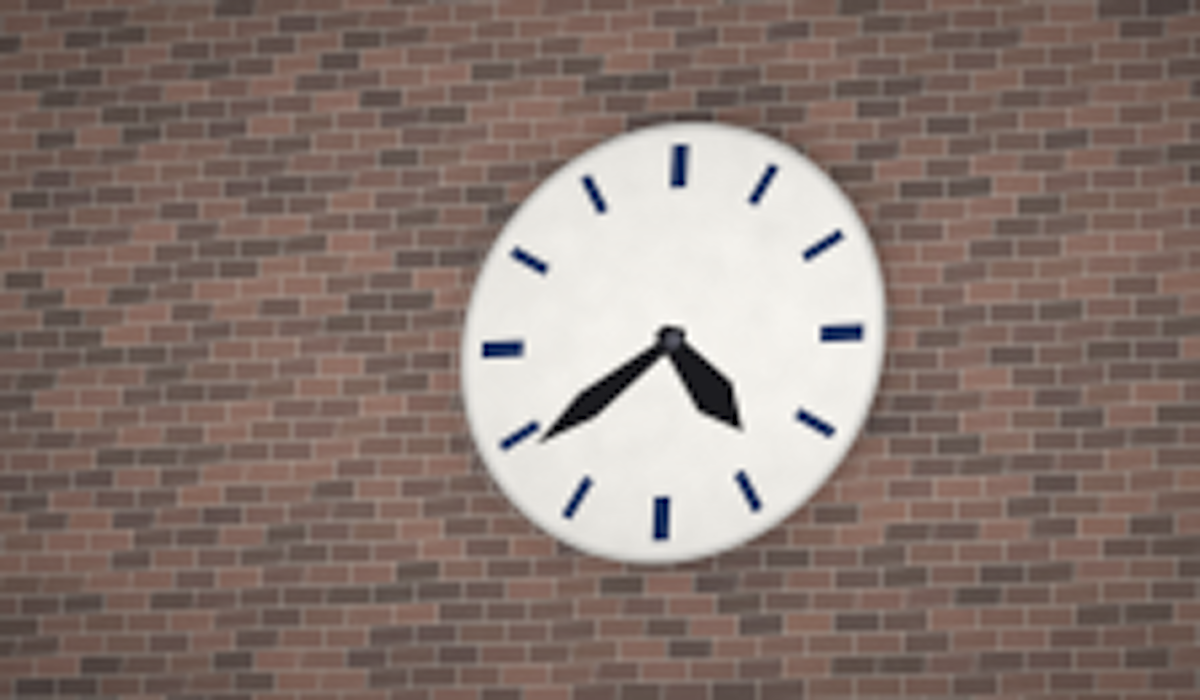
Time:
h=4 m=39
